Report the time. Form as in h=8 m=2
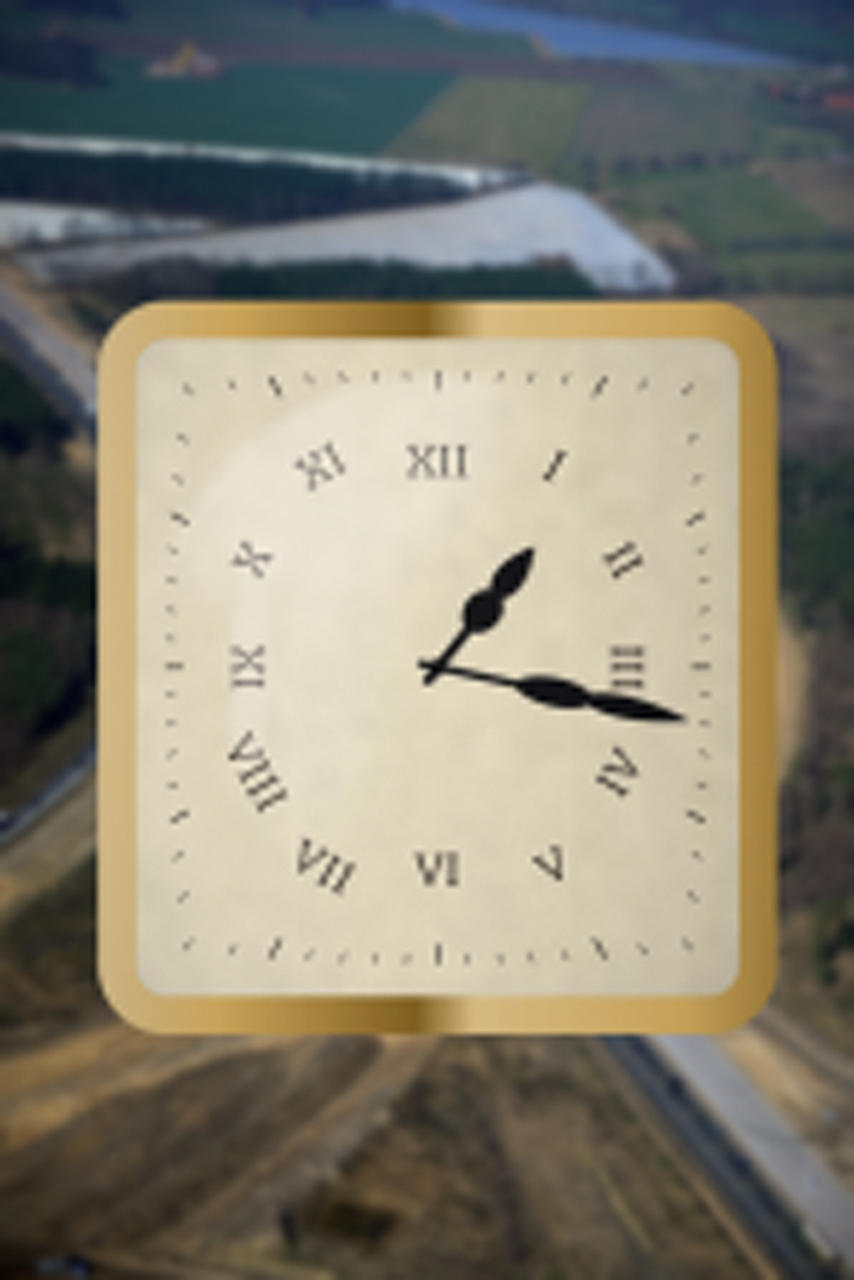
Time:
h=1 m=17
